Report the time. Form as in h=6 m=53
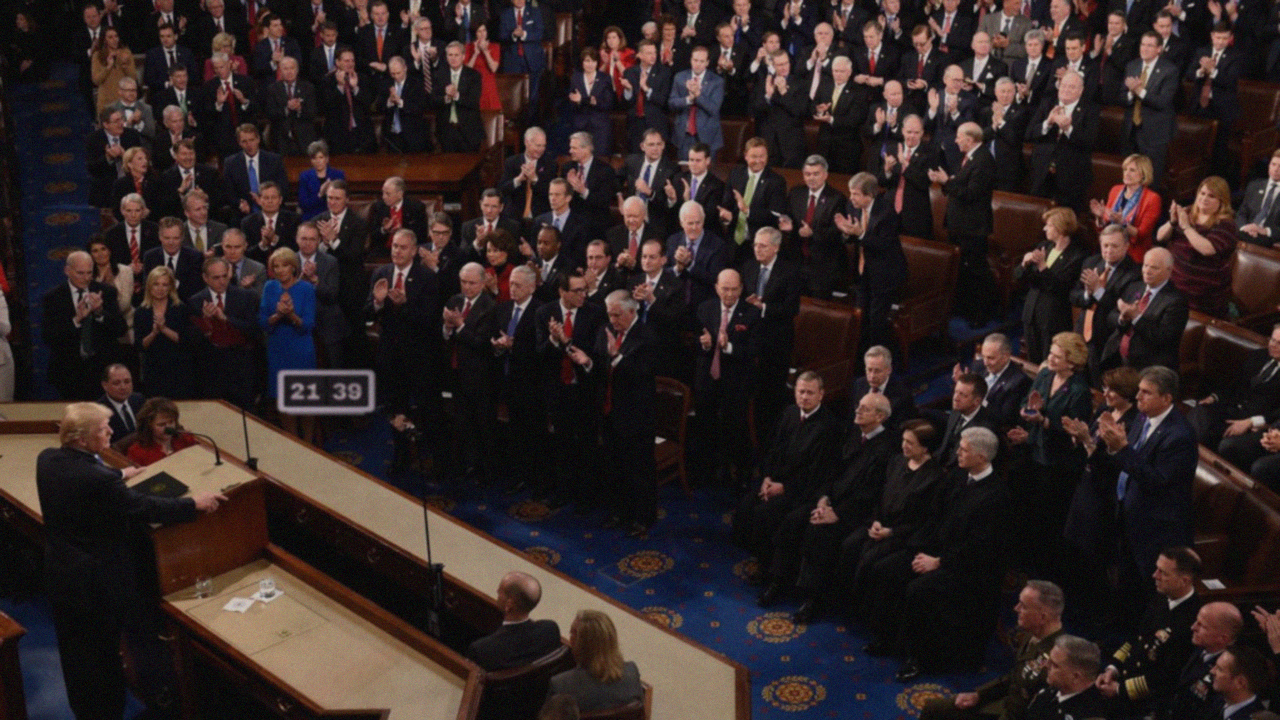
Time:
h=21 m=39
